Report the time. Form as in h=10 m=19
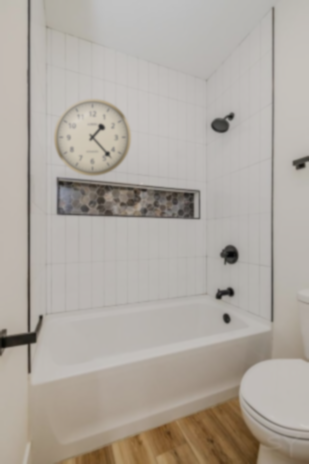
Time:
h=1 m=23
